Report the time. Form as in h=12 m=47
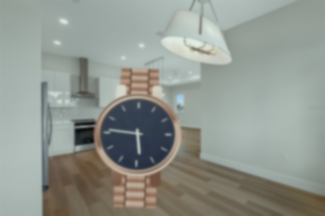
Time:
h=5 m=46
